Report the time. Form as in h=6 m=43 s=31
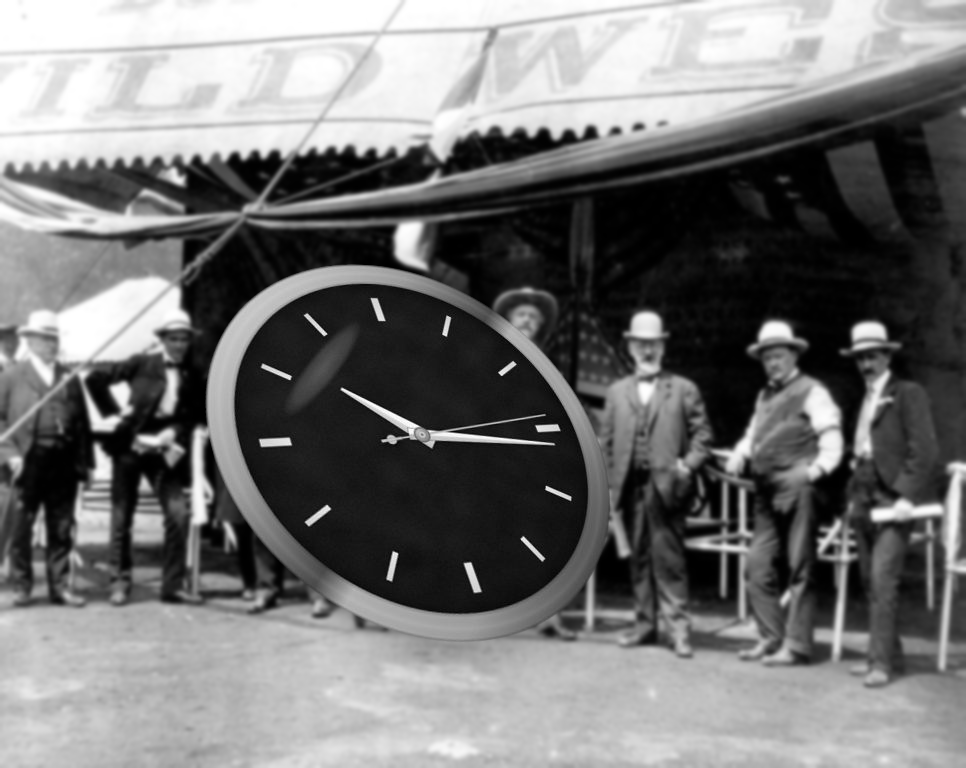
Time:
h=10 m=16 s=14
